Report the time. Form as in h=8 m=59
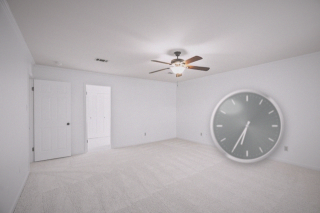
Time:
h=6 m=35
